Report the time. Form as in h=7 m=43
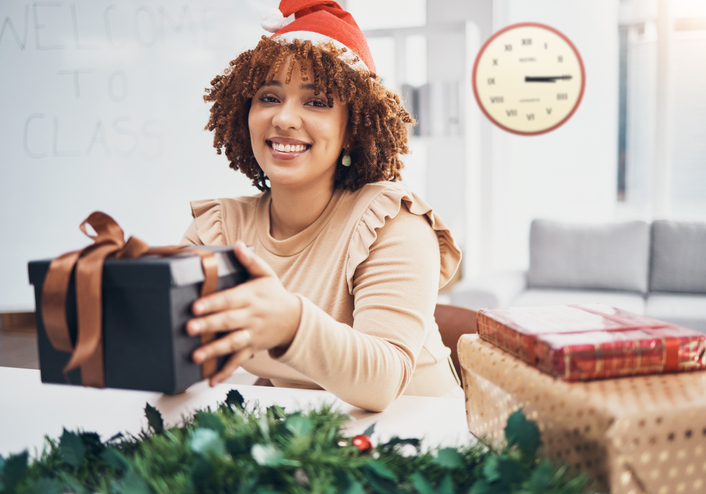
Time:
h=3 m=15
